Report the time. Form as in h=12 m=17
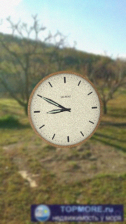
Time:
h=8 m=50
